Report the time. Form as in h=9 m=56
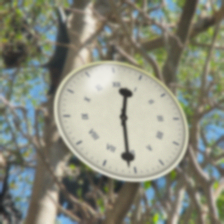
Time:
h=12 m=31
